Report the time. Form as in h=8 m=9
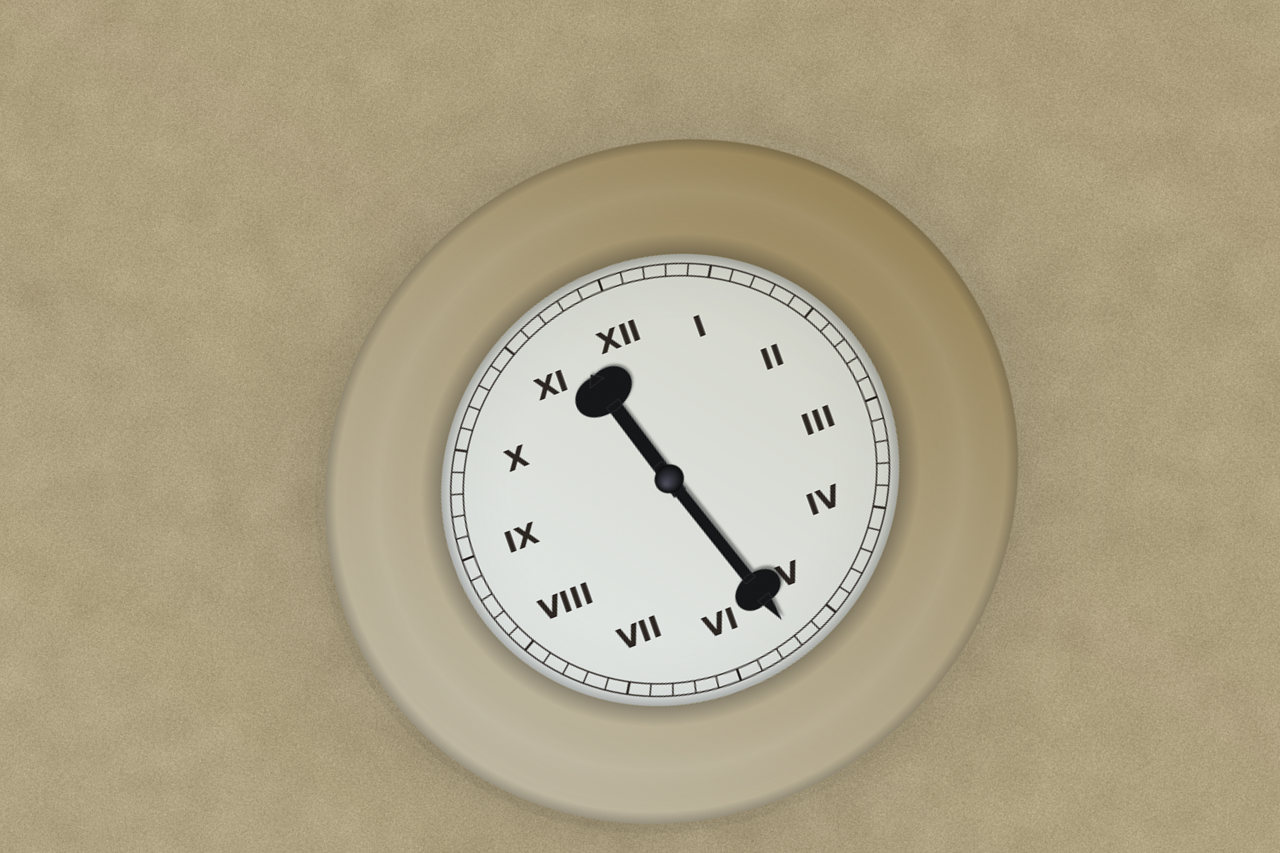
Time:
h=11 m=27
